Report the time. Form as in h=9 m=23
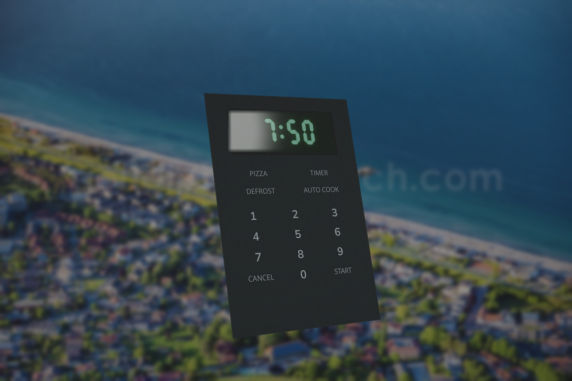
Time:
h=7 m=50
